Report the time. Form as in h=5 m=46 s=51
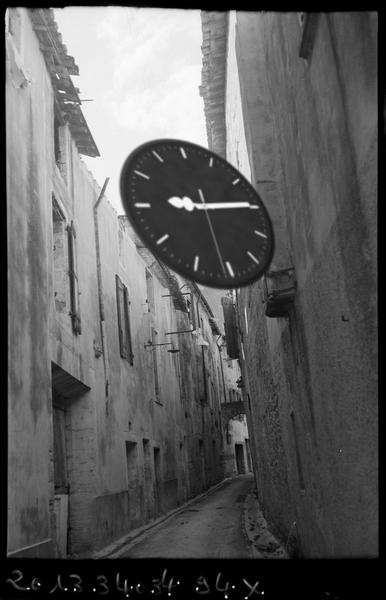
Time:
h=9 m=14 s=31
